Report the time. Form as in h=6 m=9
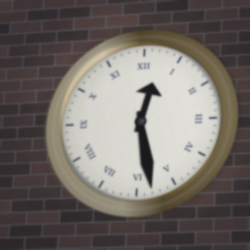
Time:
h=12 m=28
